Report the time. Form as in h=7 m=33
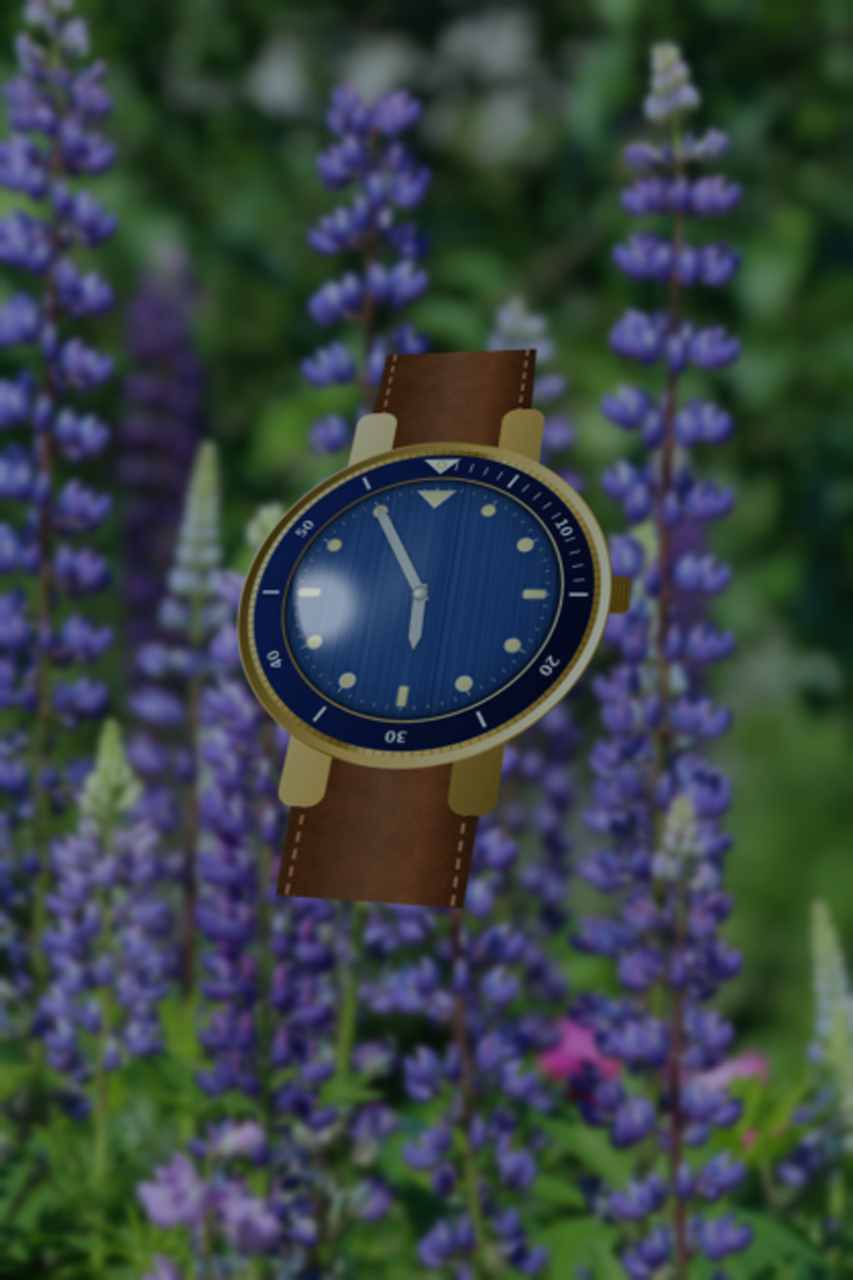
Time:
h=5 m=55
